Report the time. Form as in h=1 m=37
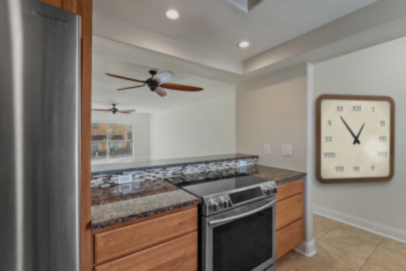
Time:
h=12 m=54
